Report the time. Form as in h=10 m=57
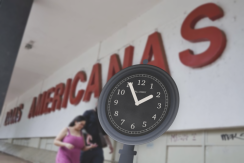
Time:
h=1 m=55
